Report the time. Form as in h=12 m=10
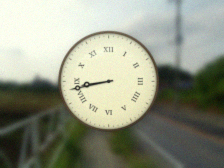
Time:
h=8 m=43
